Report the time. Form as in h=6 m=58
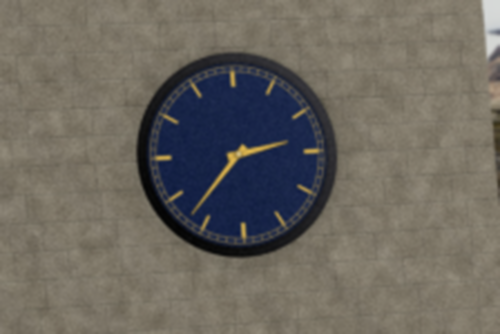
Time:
h=2 m=37
